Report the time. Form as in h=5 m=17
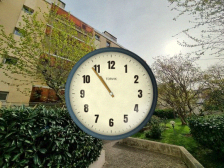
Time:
h=10 m=54
